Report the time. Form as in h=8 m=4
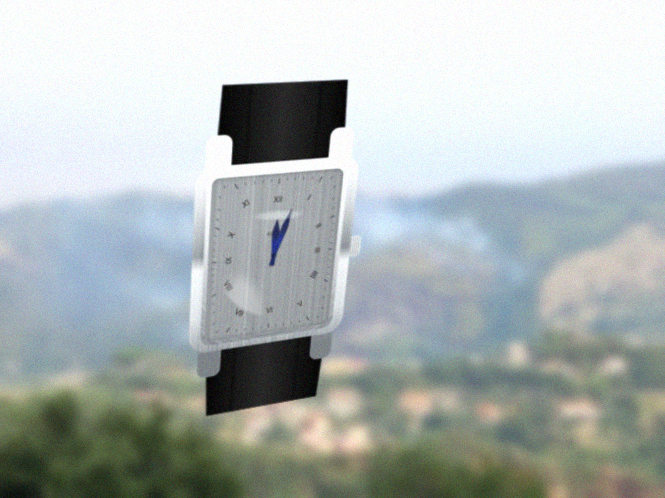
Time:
h=12 m=3
